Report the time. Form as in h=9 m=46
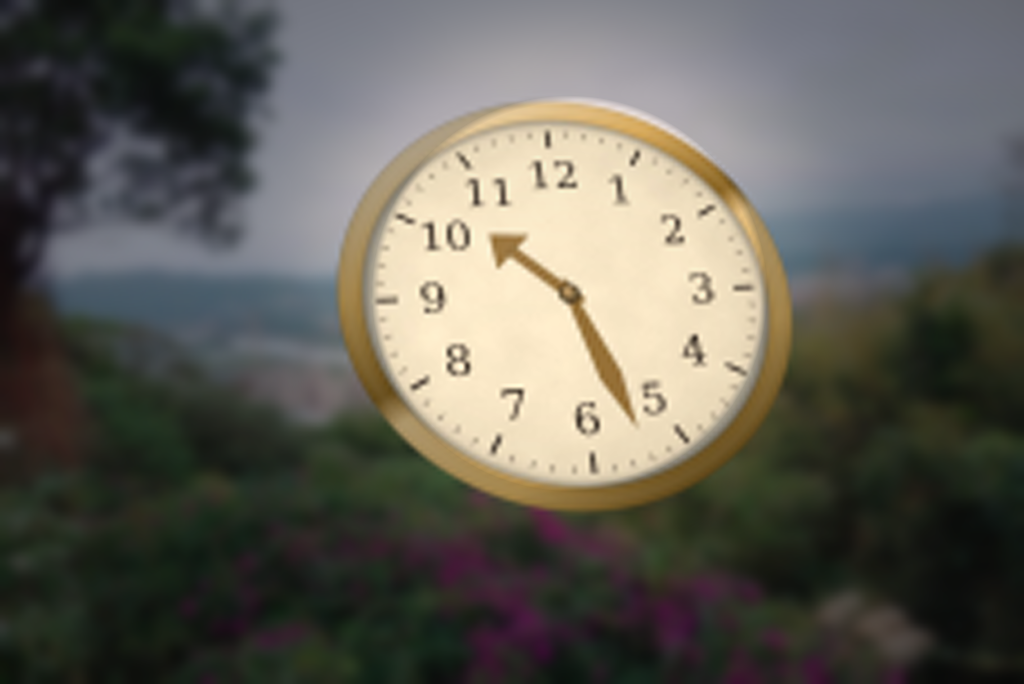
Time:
h=10 m=27
